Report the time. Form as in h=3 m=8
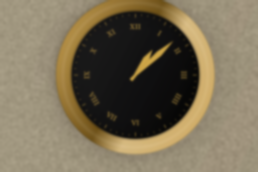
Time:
h=1 m=8
